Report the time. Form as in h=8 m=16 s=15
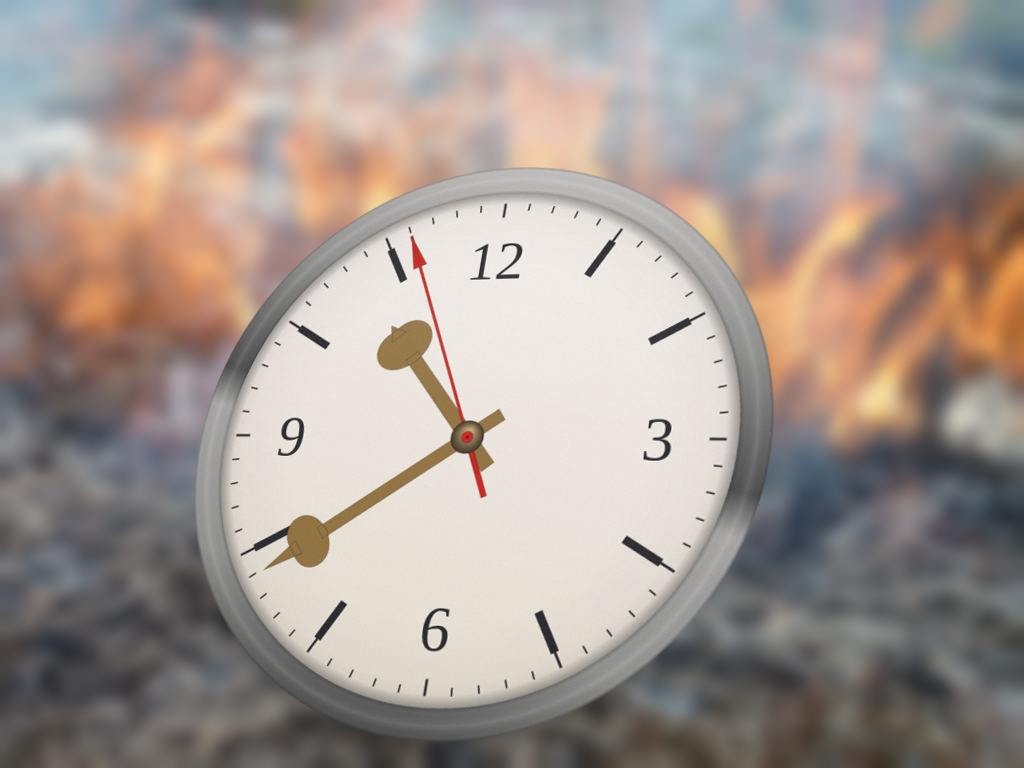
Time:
h=10 m=38 s=56
